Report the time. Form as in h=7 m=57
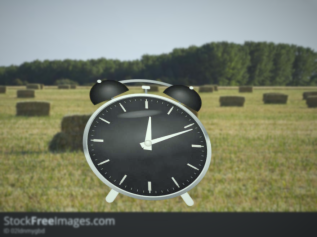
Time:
h=12 m=11
